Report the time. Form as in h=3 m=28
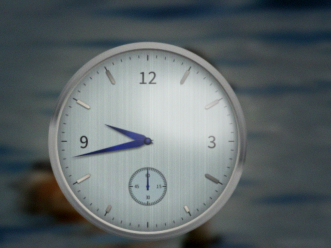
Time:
h=9 m=43
